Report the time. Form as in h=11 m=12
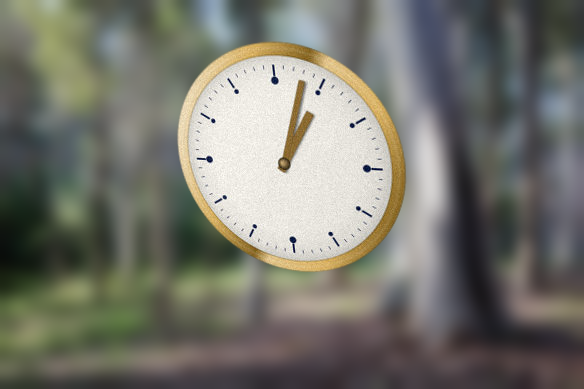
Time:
h=1 m=3
